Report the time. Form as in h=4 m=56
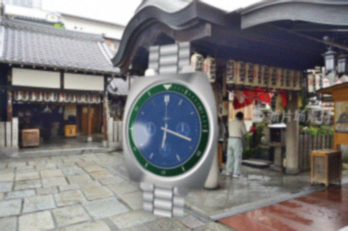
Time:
h=6 m=18
